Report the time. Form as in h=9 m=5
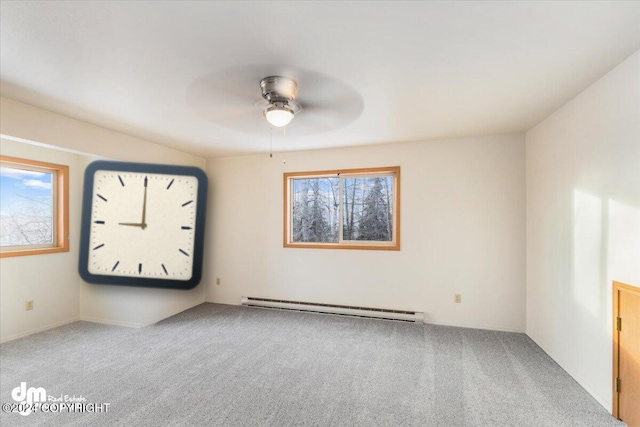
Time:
h=9 m=0
